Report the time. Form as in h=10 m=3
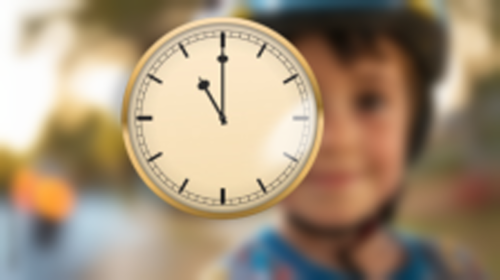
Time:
h=11 m=0
